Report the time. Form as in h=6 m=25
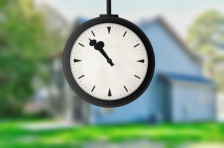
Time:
h=10 m=53
